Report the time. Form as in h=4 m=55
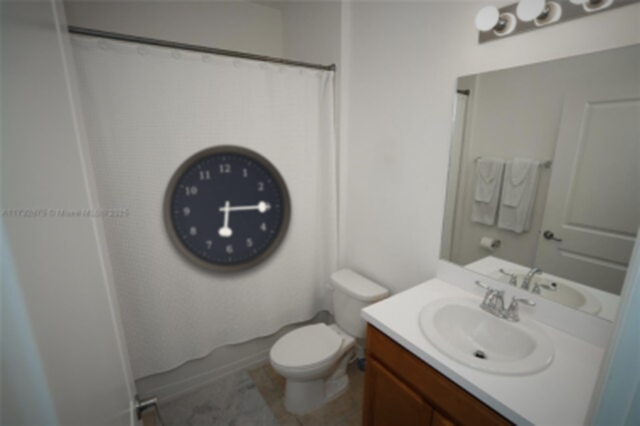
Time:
h=6 m=15
